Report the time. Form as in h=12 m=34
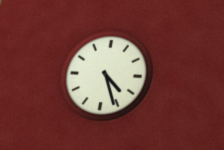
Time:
h=4 m=26
